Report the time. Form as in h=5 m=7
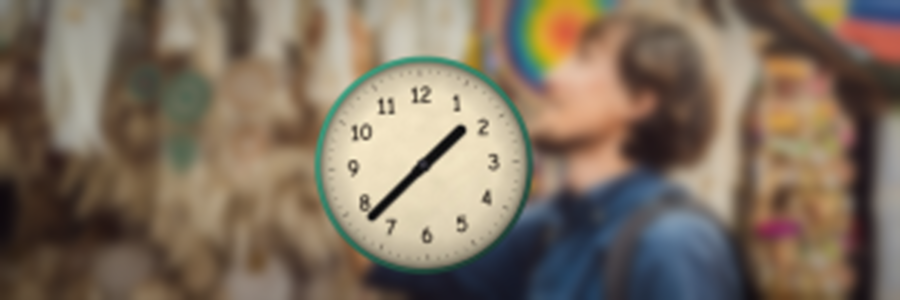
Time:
h=1 m=38
